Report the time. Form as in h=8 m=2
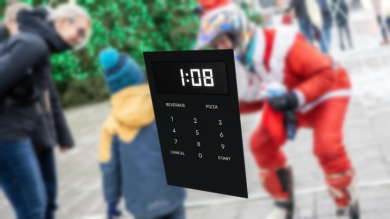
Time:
h=1 m=8
